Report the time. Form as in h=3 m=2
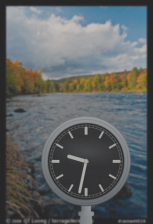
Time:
h=9 m=32
